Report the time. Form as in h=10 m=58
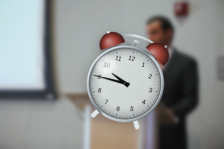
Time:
h=9 m=45
